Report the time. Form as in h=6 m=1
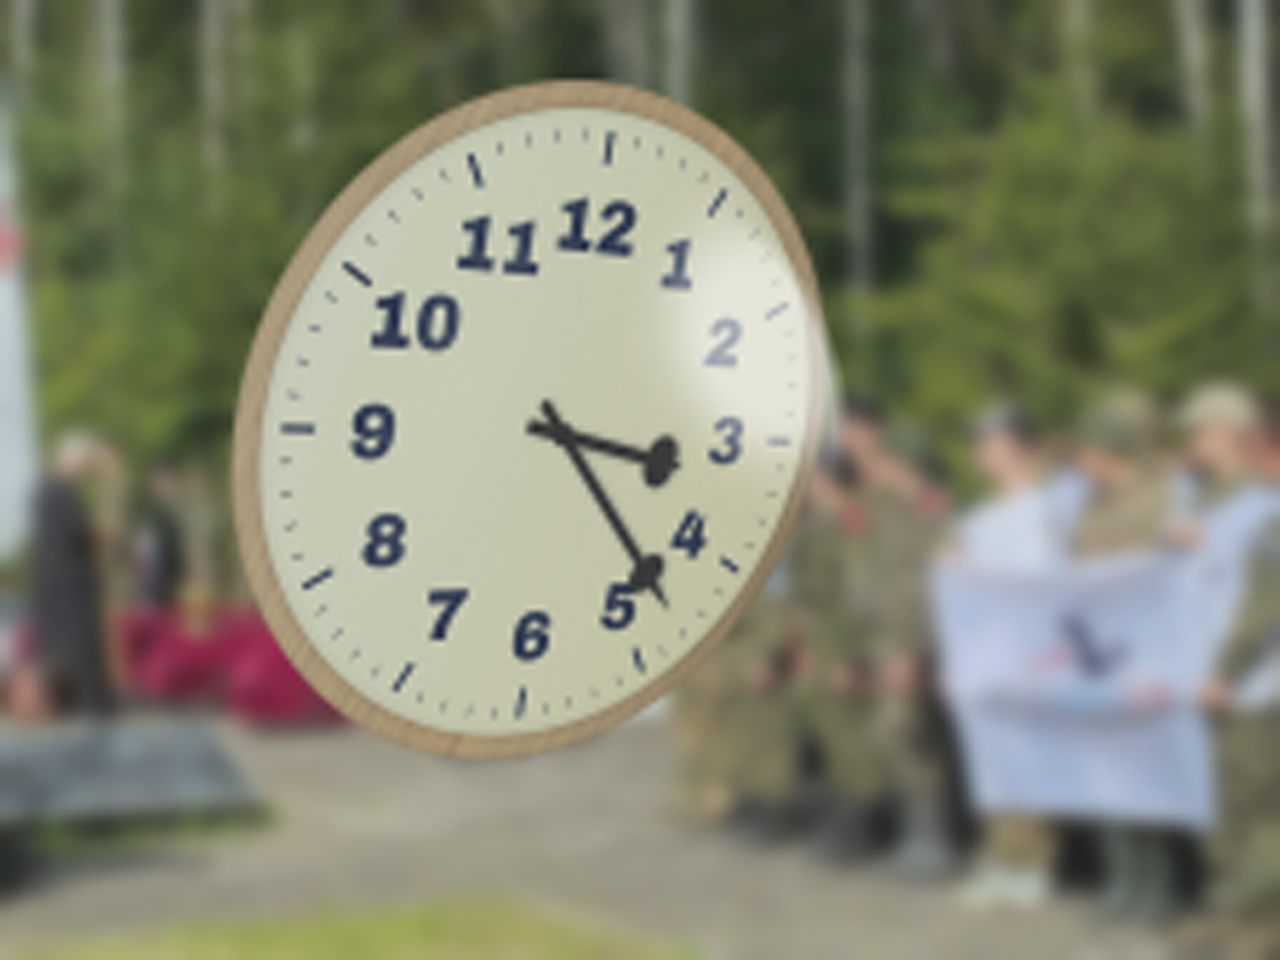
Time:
h=3 m=23
